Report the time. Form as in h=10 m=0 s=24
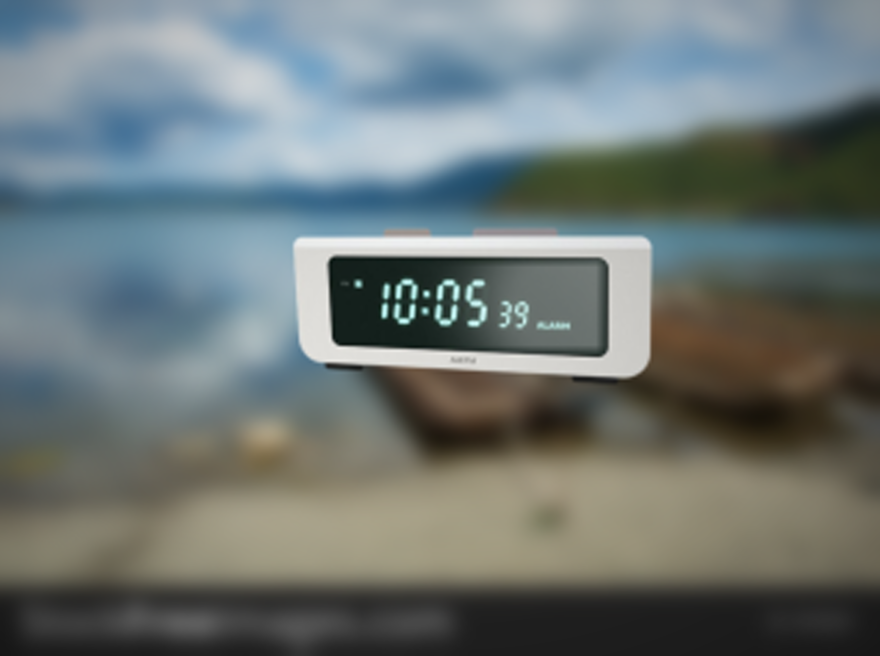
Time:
h=10 m=5 s=39
